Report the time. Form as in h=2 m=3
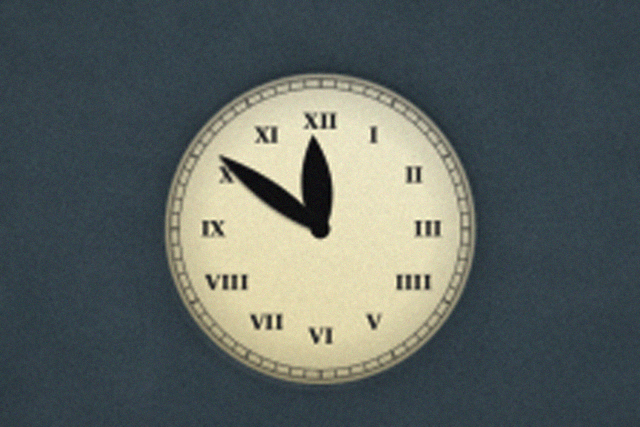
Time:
h=11 m=51
